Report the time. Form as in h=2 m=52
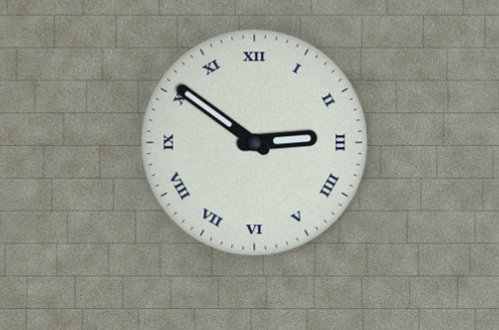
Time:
h=2 m=51
